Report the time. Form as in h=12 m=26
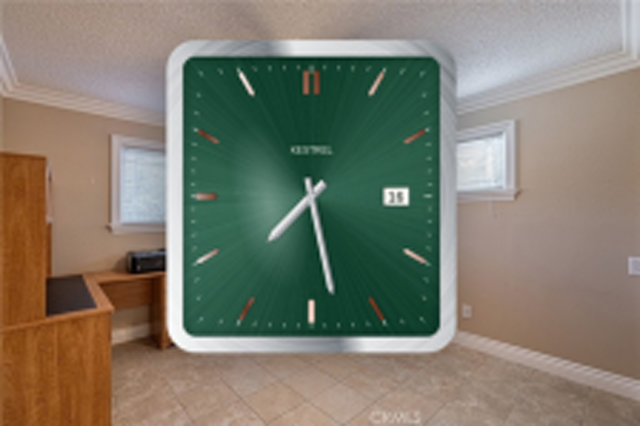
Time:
h=7 m=28
